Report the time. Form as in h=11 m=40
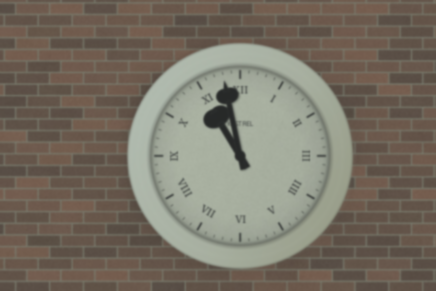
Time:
h=10 m=58
